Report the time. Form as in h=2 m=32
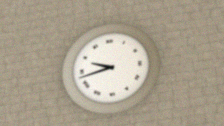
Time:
h=9 m=43
